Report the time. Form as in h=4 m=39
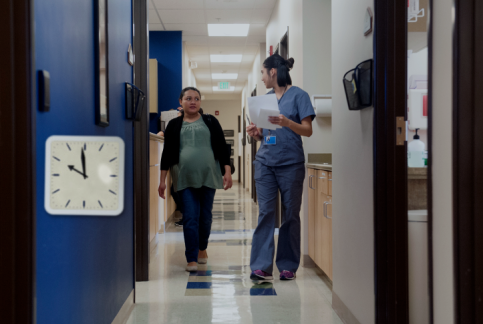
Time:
h=9 m=59
